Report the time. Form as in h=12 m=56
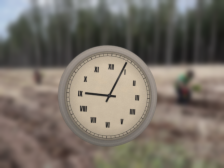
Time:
h=9 m=4
